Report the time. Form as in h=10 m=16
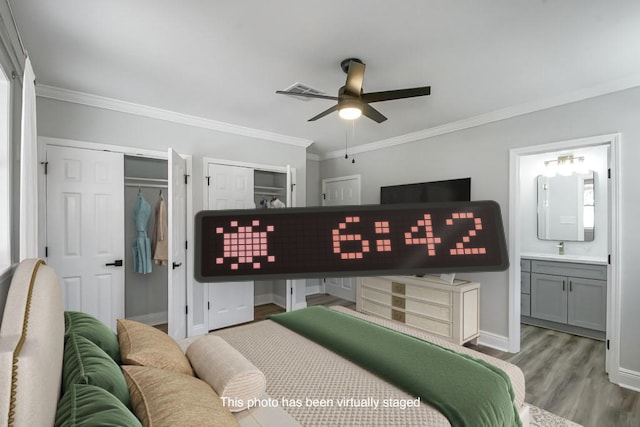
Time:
h=6 m=42
